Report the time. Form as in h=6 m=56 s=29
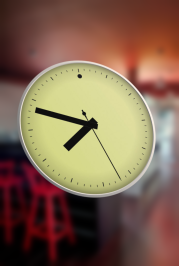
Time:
h=7 m=48 s=27
